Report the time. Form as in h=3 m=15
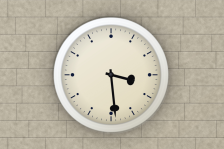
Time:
h=3 m=29
